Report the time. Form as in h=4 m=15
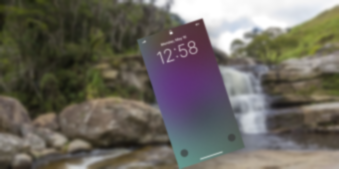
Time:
h=12 m=58
